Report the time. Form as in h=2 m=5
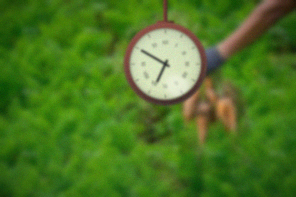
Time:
h=6 m=50
